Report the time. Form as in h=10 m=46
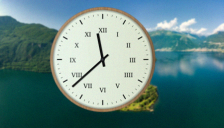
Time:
h=11 m=38
